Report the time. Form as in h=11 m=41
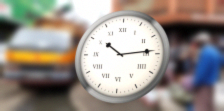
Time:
h=10 m=14
